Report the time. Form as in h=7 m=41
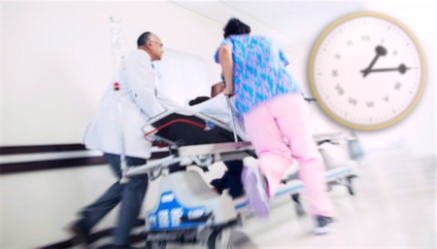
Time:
h=1 m=15
